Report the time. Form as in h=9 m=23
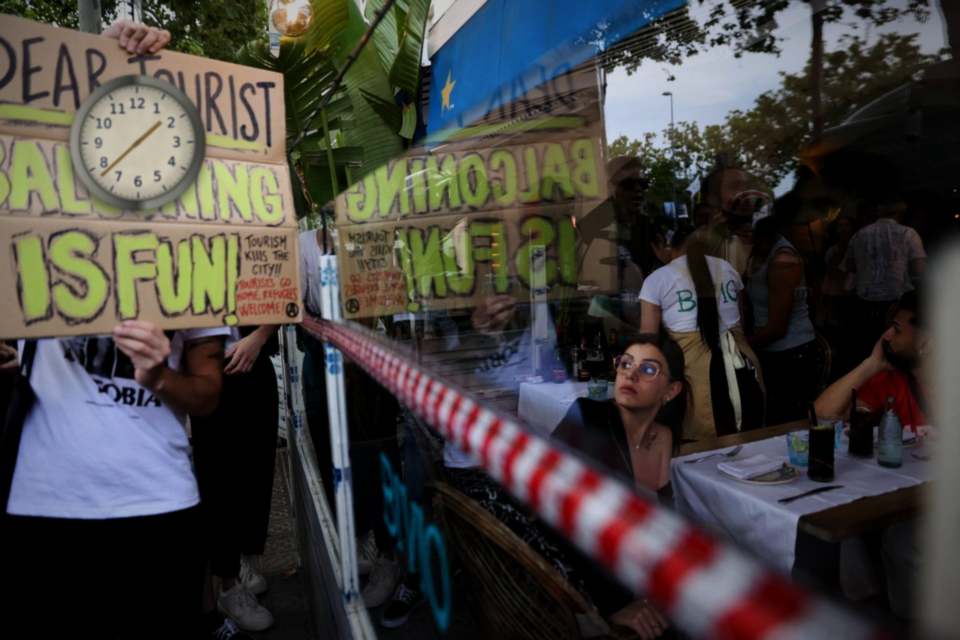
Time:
h=1 m=38
